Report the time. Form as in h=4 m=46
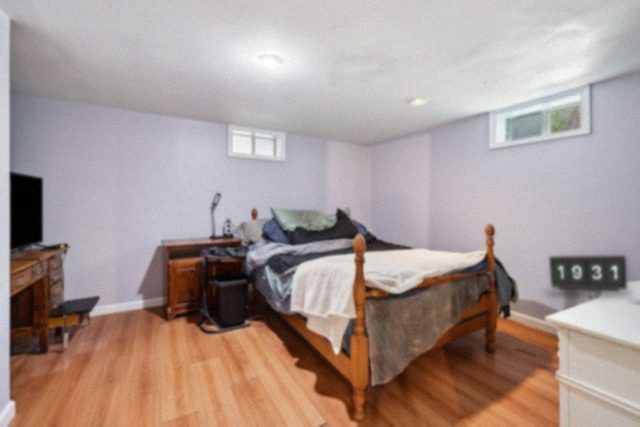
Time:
h=19 m=31
